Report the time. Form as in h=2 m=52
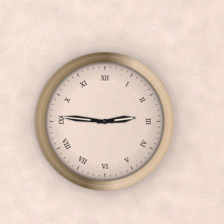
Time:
h=2 m=46
